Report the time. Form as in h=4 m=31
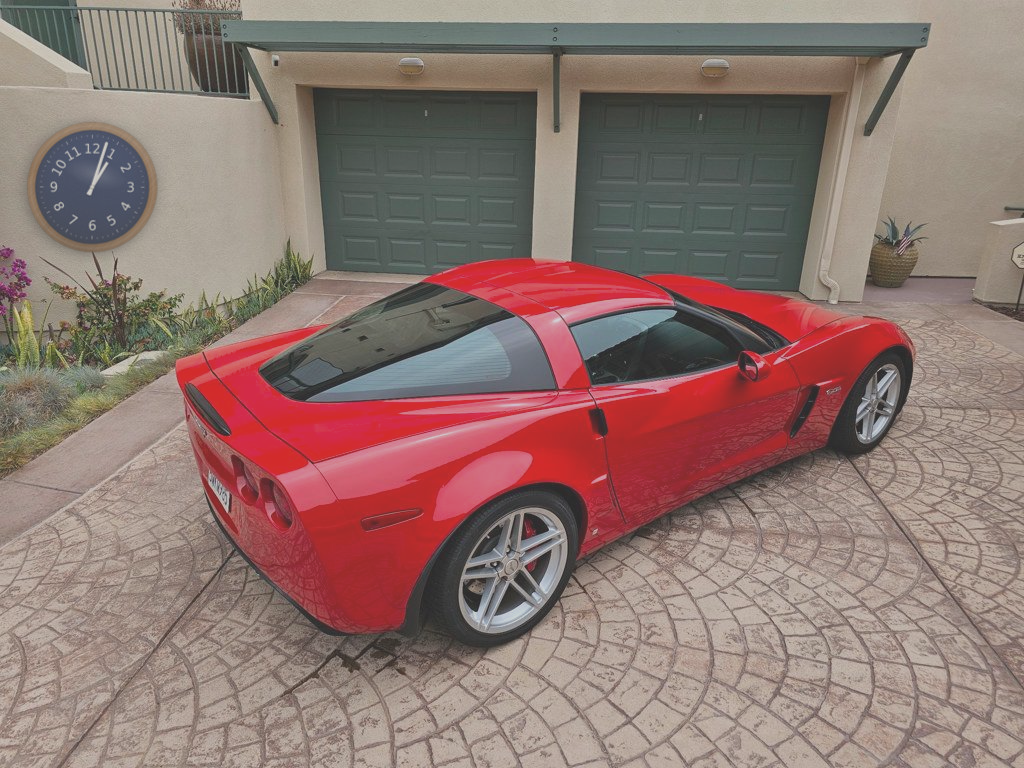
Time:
h=1 m=3
